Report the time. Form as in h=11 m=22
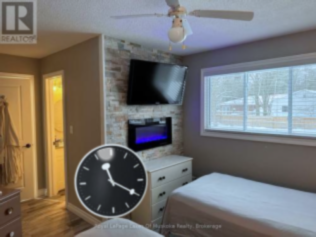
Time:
h=11 m=20
